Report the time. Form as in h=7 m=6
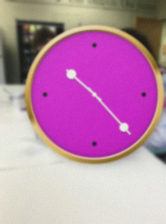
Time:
h=10 m=23
